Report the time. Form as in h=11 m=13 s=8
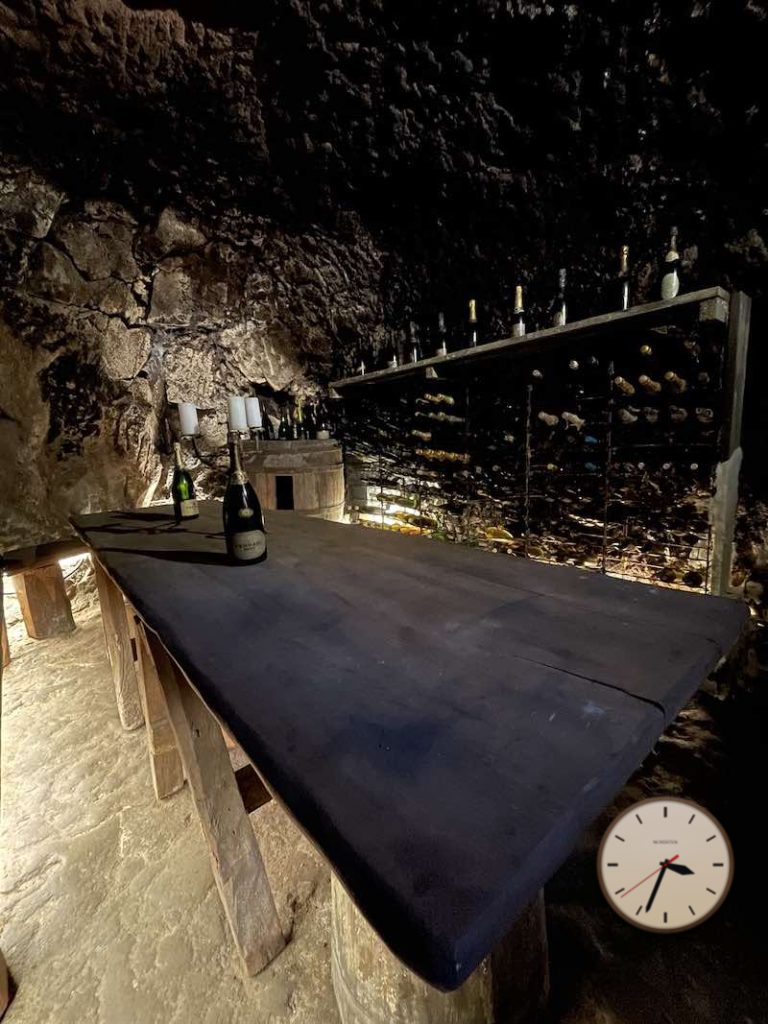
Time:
h=3 m=33 s=39
